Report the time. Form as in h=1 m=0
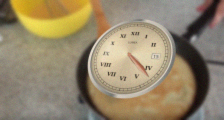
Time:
h=4 m=22
